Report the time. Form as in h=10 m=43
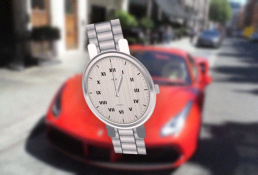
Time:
h=1 m=0
